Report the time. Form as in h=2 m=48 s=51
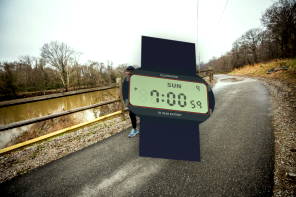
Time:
h=7 m=0 s=59
